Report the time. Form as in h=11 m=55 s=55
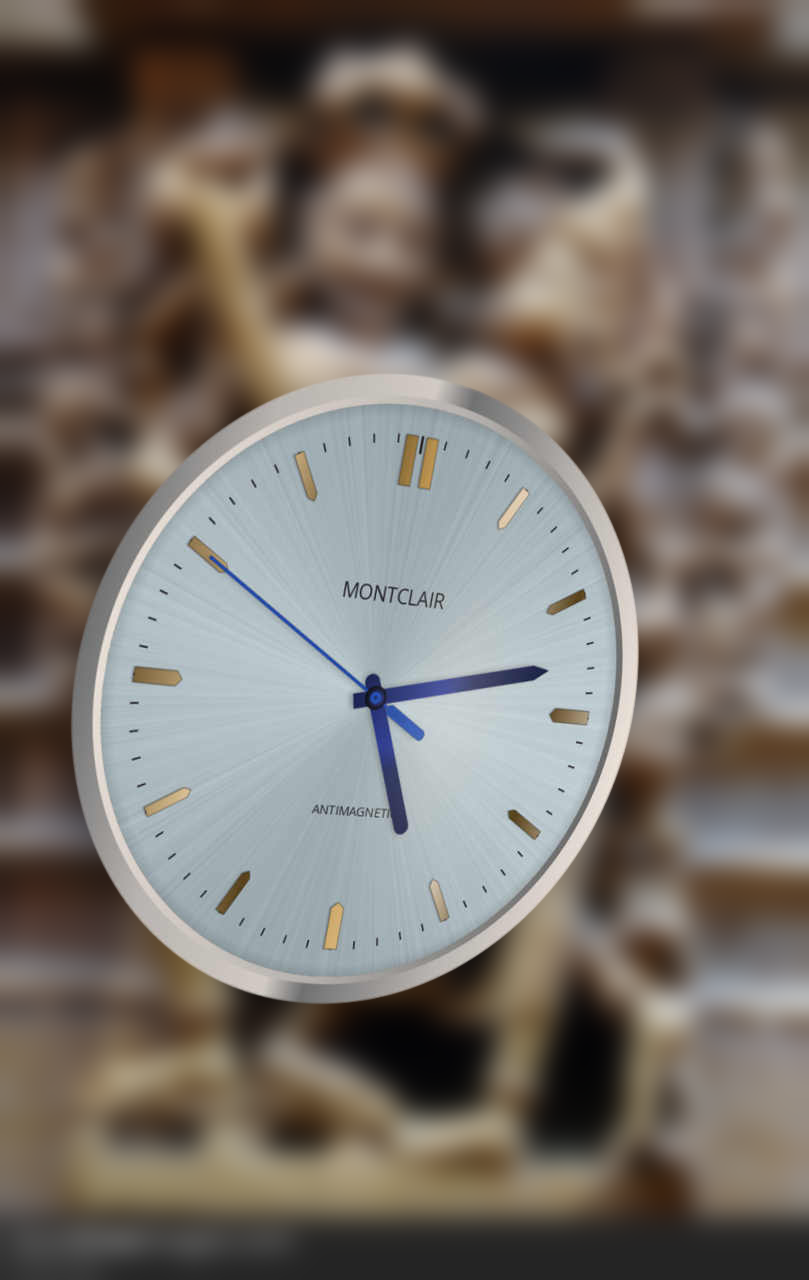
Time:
h=5 m=12 s=50
